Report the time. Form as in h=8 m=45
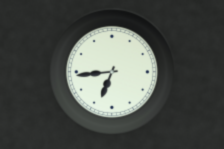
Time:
h=6 m=44
